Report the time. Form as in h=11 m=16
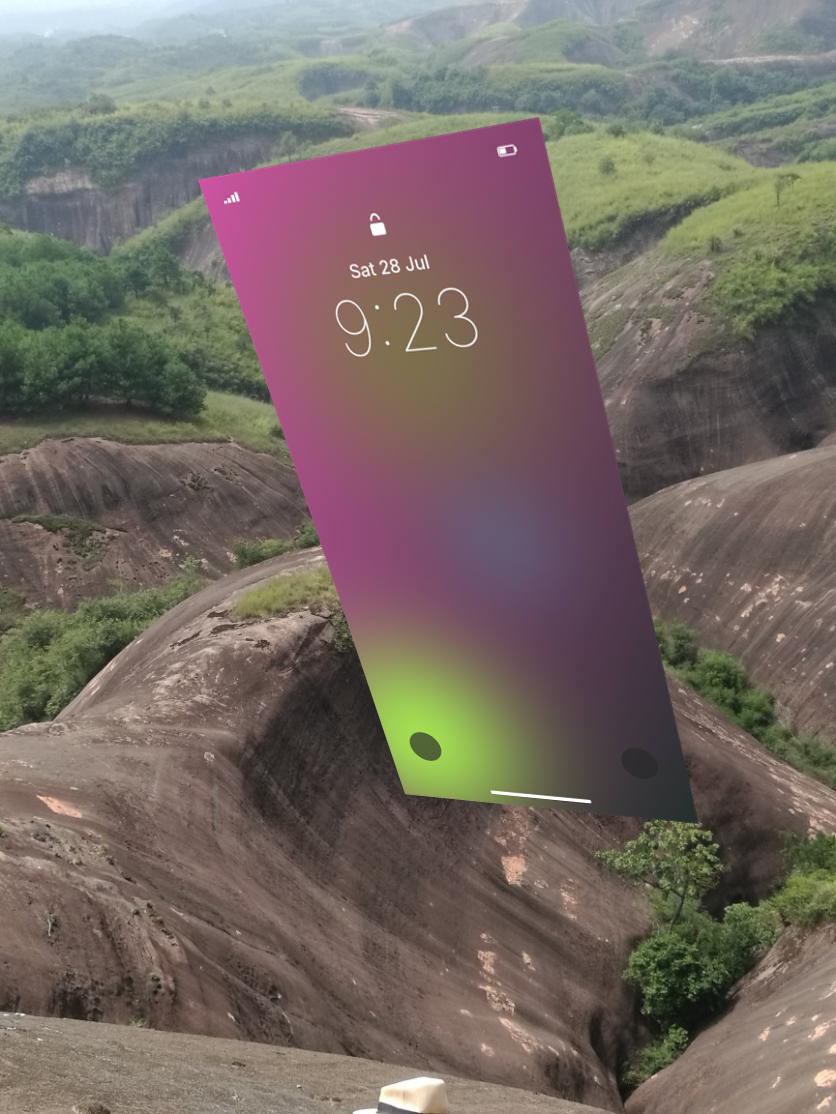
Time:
h=9 m=23
